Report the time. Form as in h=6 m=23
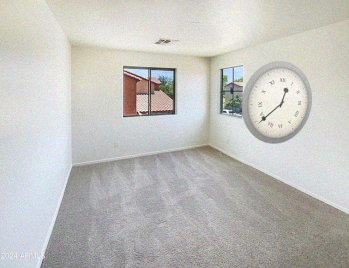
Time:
h=12 m=39
